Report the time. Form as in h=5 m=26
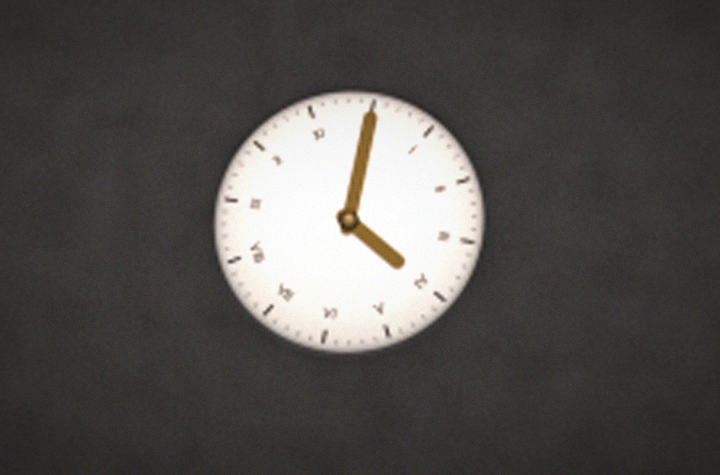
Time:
h=4 m=0
